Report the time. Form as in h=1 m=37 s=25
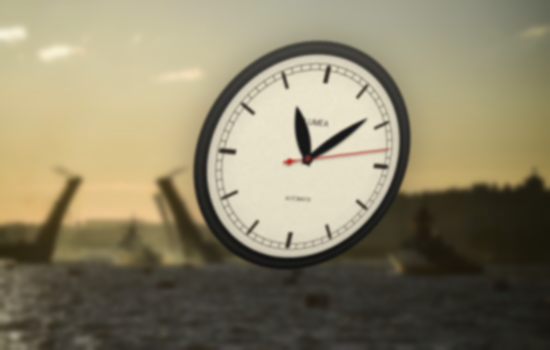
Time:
h=11 m=8 s=13
